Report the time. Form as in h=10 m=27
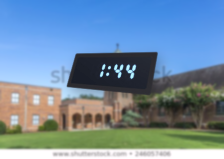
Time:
h=1 m=44
